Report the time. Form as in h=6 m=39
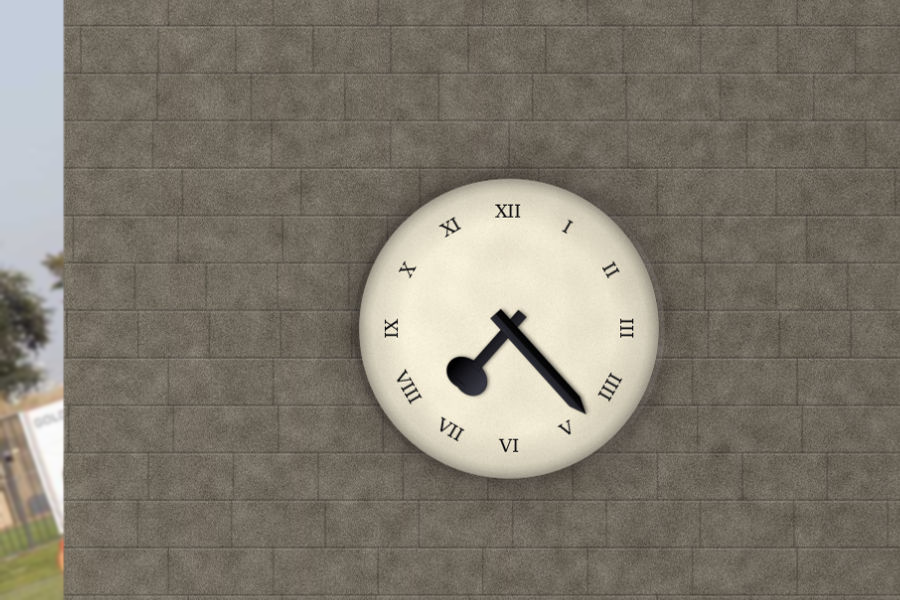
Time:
h=7 m=23
